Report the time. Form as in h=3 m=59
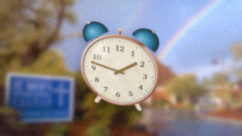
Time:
h=1 m=47
